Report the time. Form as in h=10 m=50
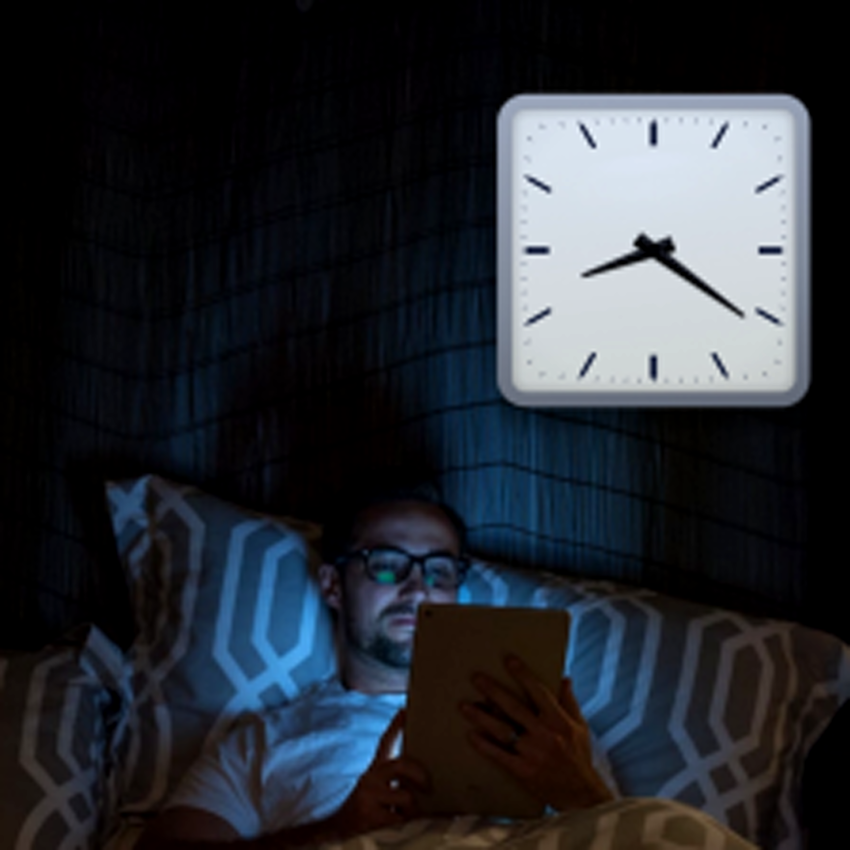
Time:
h=8 m=21
